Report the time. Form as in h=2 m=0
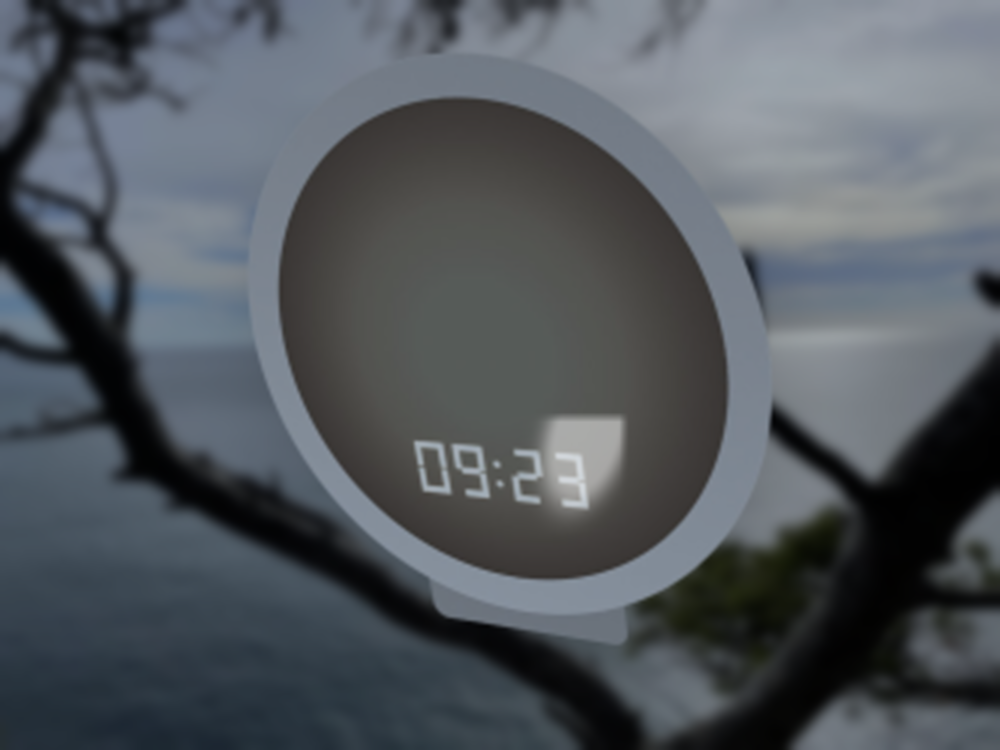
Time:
h=9 m=23
